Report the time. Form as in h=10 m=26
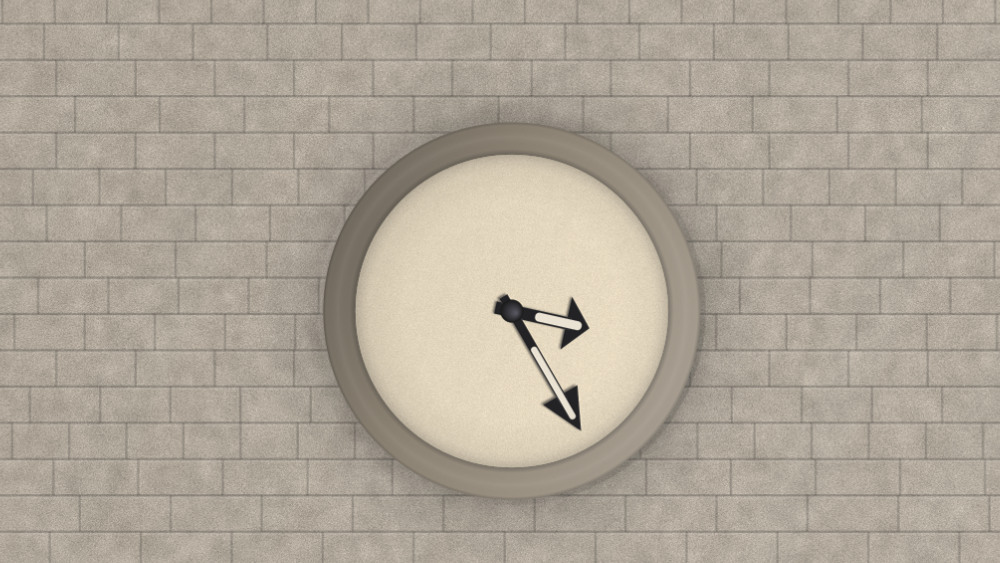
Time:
h=3 m=25
